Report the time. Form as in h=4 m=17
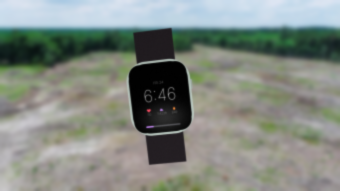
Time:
h=6 m=46
